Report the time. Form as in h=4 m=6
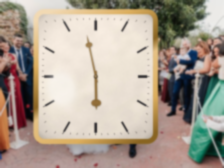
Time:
h=5 m=58
